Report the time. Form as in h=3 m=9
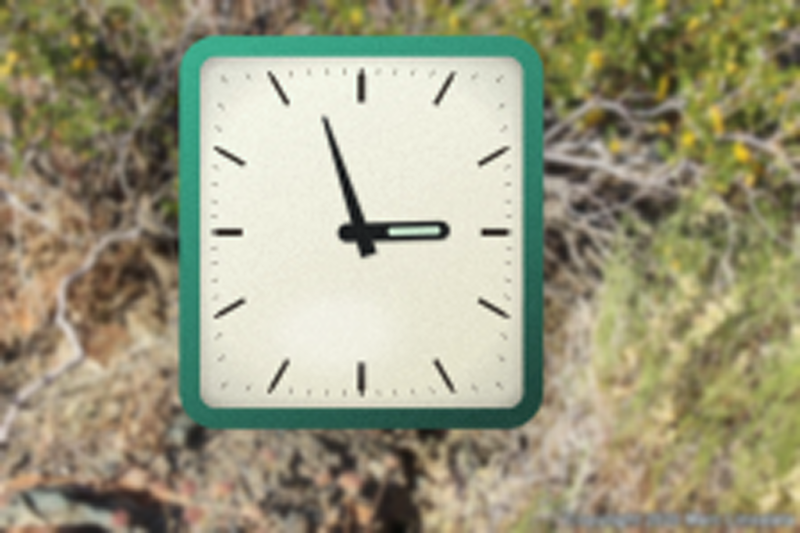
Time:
h=2 m=57
